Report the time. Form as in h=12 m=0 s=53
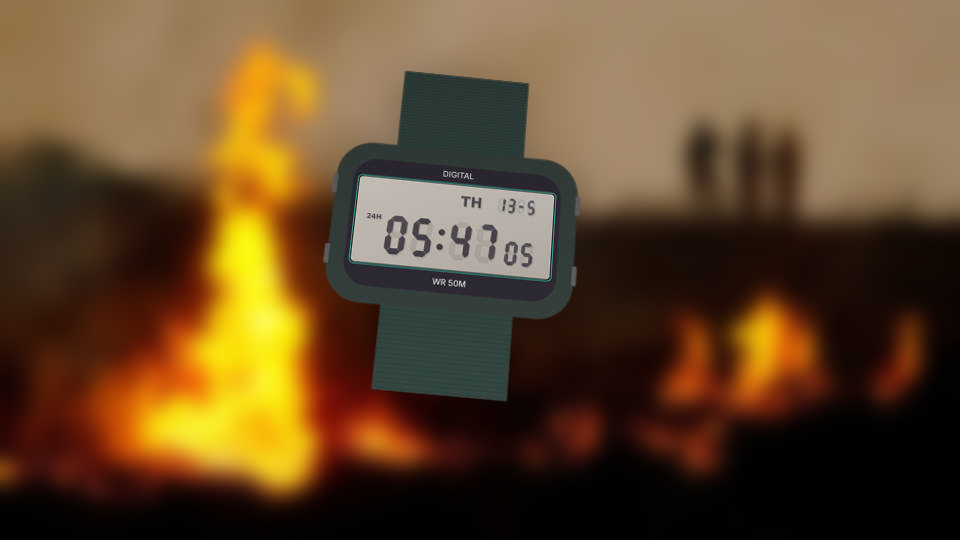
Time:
h=5 m=47 s=5
